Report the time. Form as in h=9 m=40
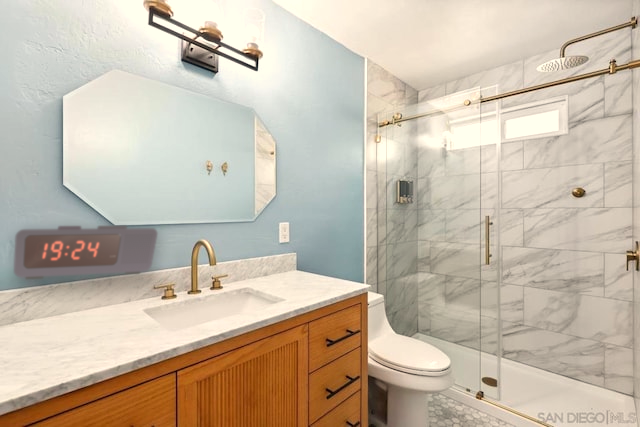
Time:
h=19 m=24
